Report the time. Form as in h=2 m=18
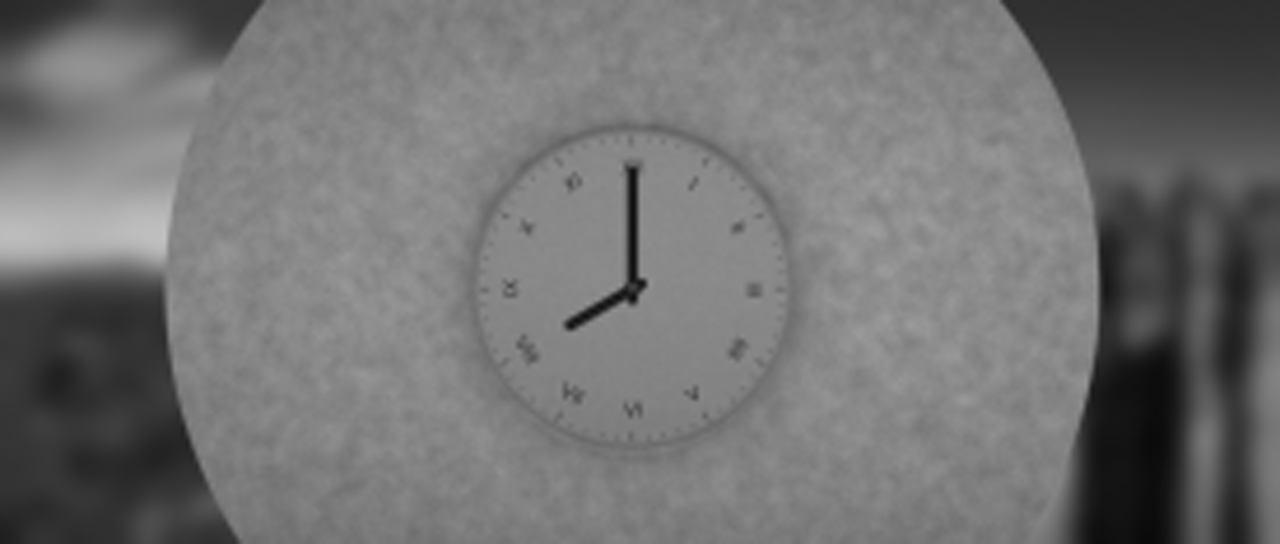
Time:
h=8 m=0
